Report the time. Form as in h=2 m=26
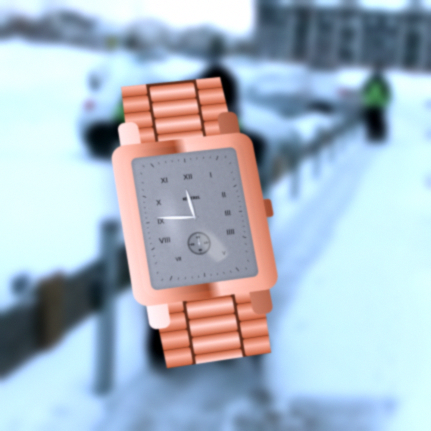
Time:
h=11 m=46
